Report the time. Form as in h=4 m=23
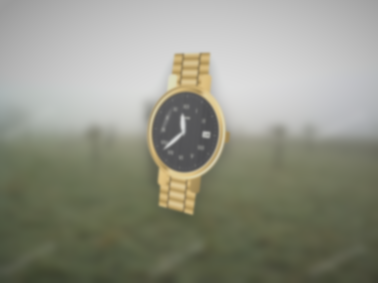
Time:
h=11 m=38
